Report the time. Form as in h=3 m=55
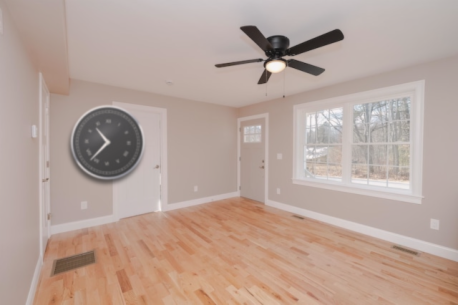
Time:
h=10 m=37
